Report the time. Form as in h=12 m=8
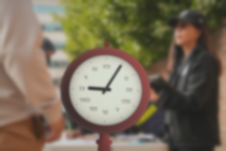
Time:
h=9 m=5
